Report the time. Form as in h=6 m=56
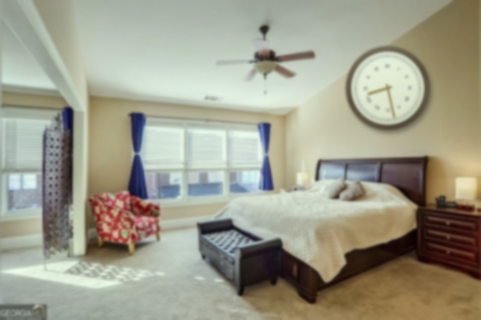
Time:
h=8 m=28
